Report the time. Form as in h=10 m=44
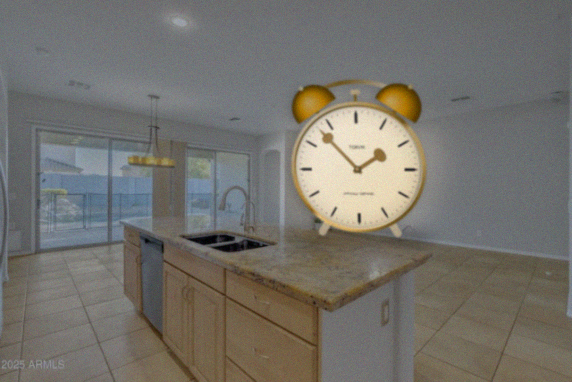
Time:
h=1 m=53
